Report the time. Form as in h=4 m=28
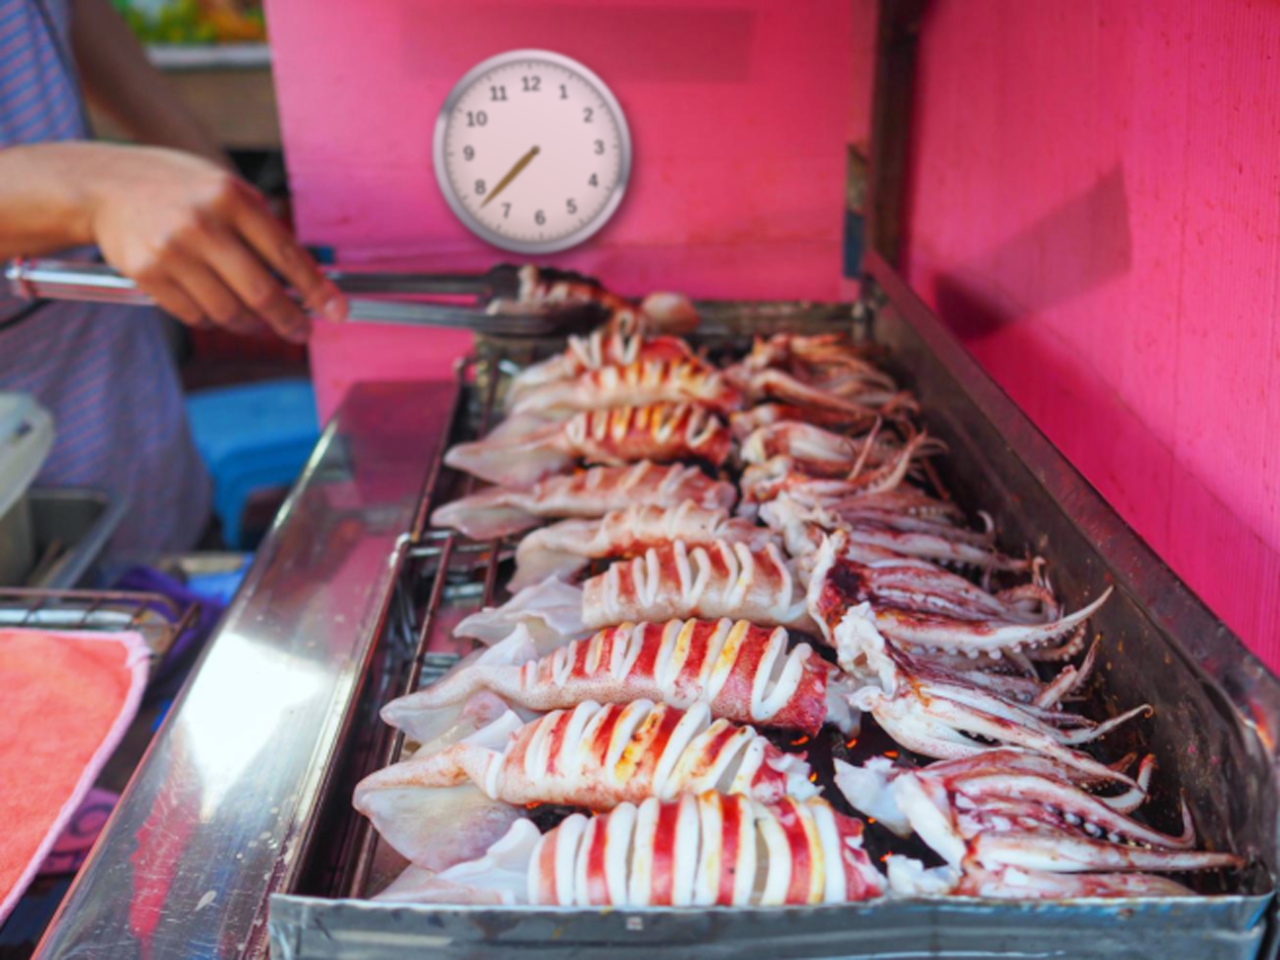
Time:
h=7 m=38
